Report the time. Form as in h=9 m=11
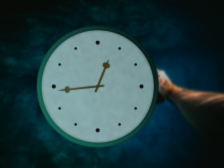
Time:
h=12 m=44
